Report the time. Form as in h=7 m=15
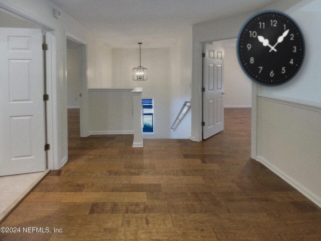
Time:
h=10 m=7
